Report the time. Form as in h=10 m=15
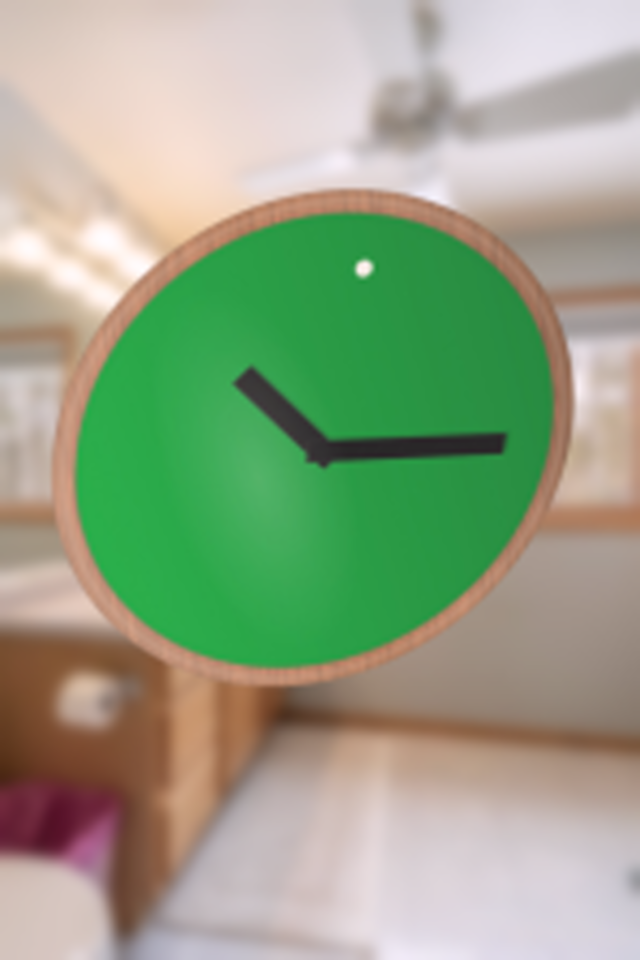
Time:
h=10 m=14
